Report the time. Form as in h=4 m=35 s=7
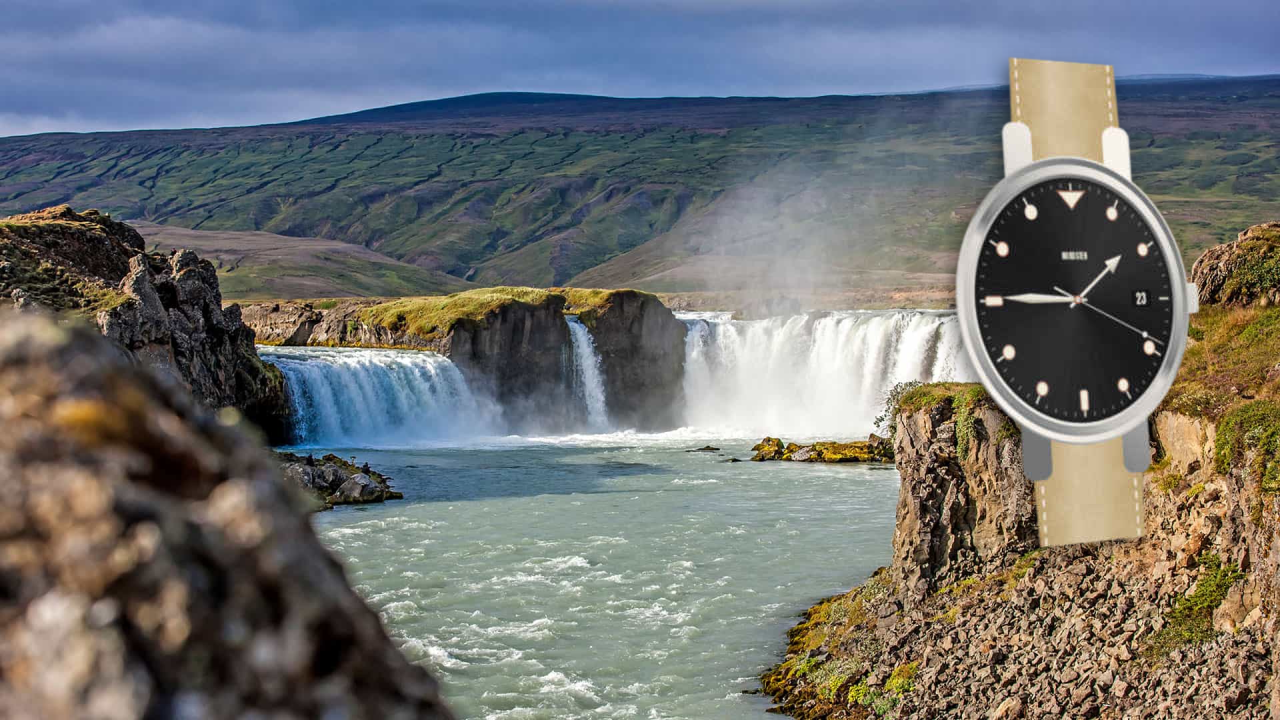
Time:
h=1 m=45 s=19
